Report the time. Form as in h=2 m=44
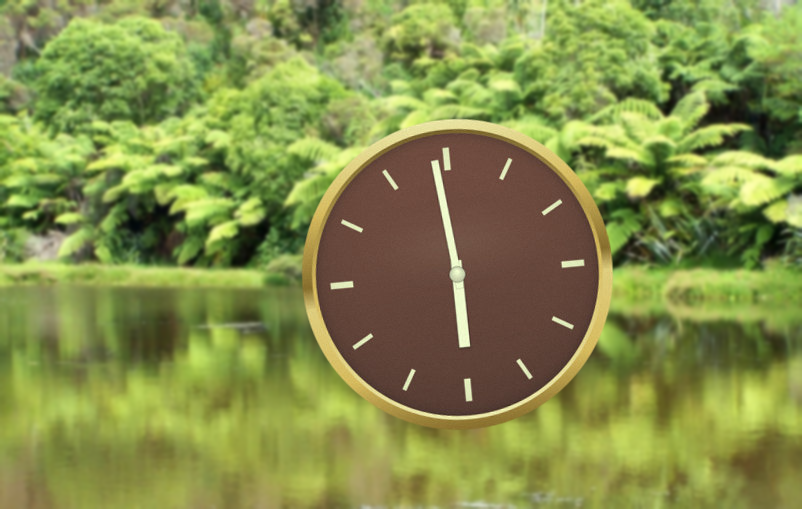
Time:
h=5 m=59
